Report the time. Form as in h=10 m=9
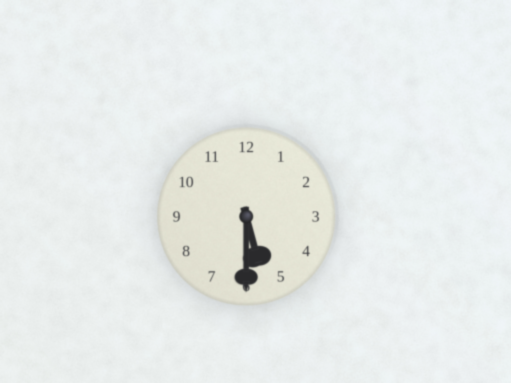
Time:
h=5 m=30
